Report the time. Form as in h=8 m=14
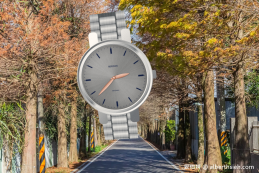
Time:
h=2 m=38
